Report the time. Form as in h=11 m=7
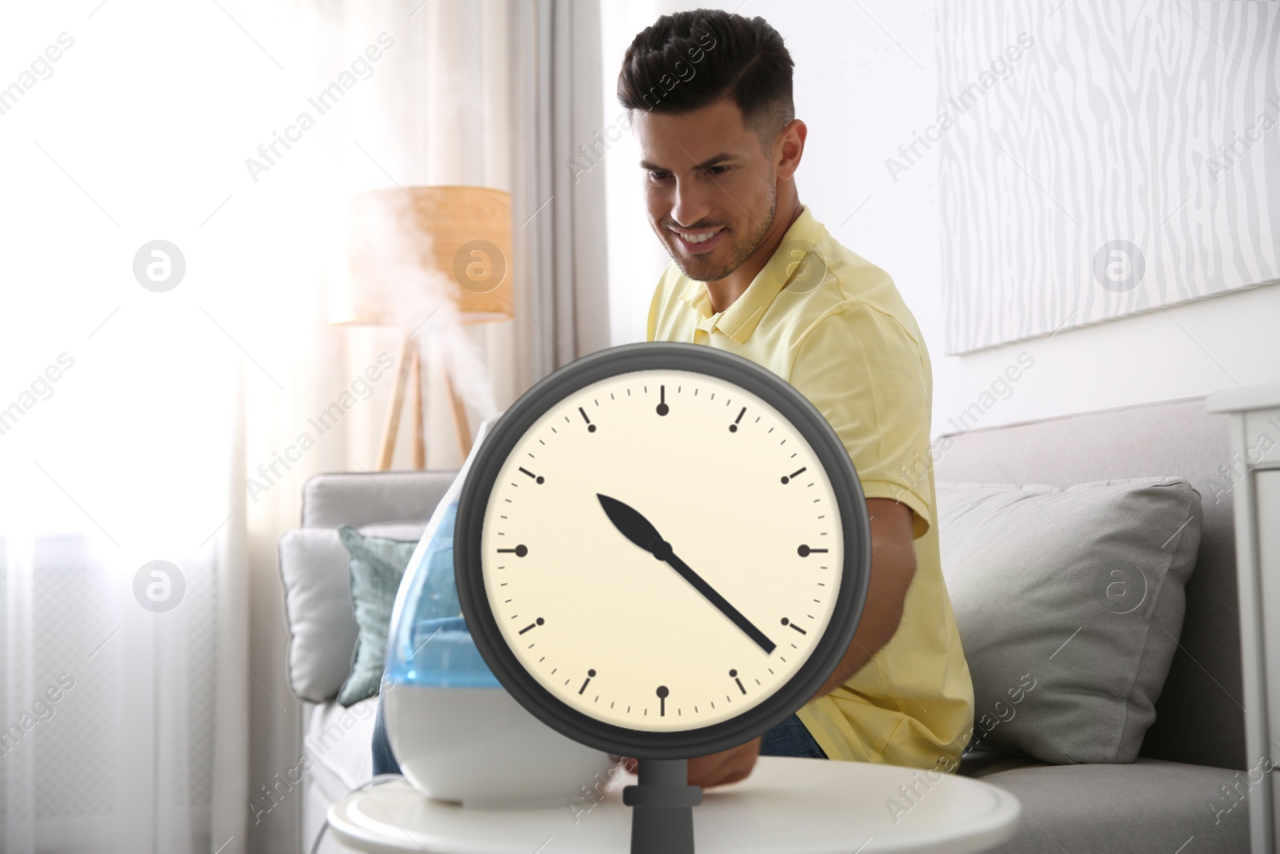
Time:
h=10 m=22
